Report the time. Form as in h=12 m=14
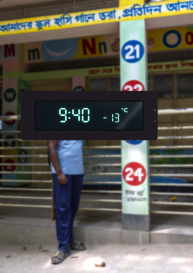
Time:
h=9 m=40
